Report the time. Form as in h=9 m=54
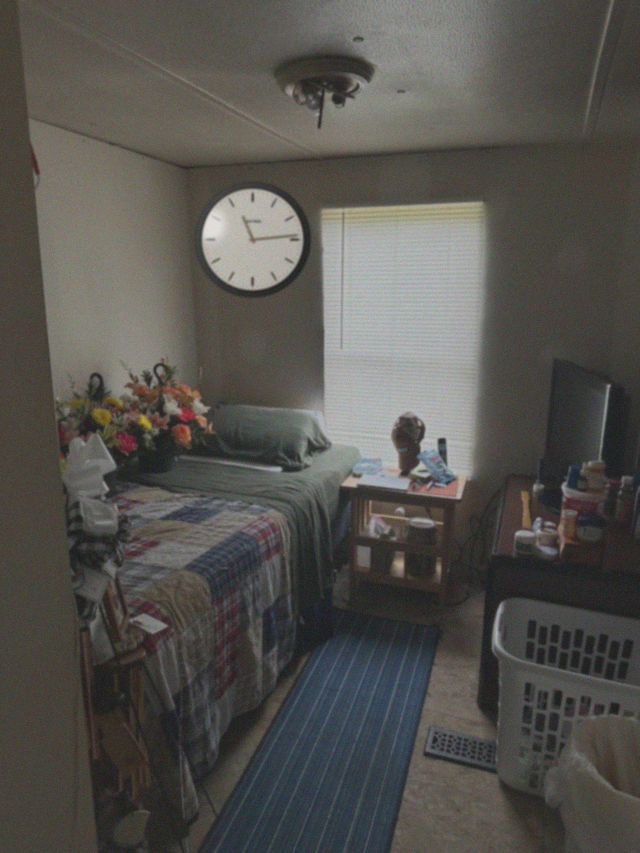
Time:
h=11 m=14
